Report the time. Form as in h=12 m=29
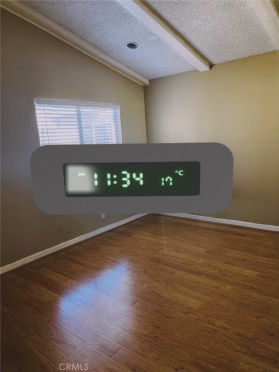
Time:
h=11 m=34
